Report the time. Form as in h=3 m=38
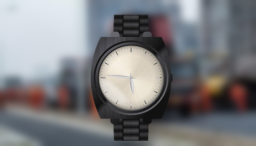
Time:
h=5 m=46
